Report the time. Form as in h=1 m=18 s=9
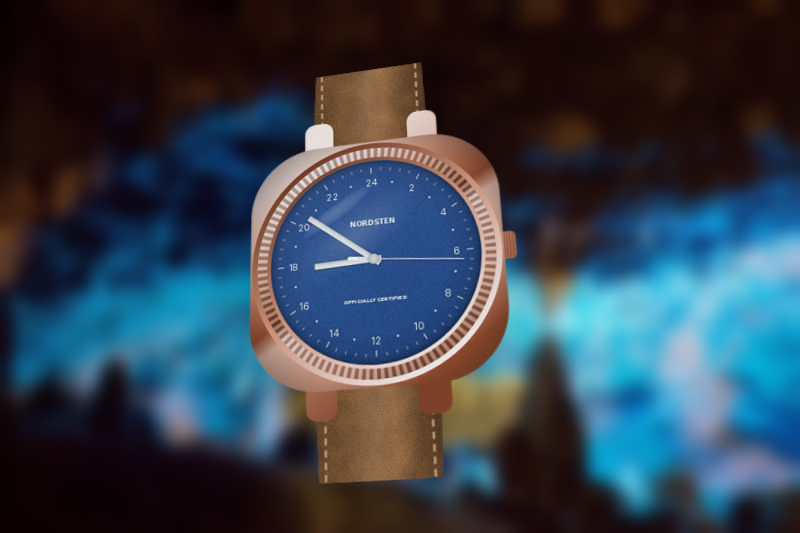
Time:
h=17 m=51 s=16
